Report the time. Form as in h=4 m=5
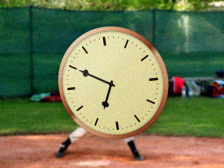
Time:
h=6 m=50
